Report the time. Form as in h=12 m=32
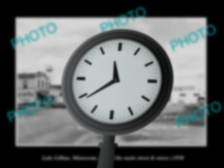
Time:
h=11 m=39
